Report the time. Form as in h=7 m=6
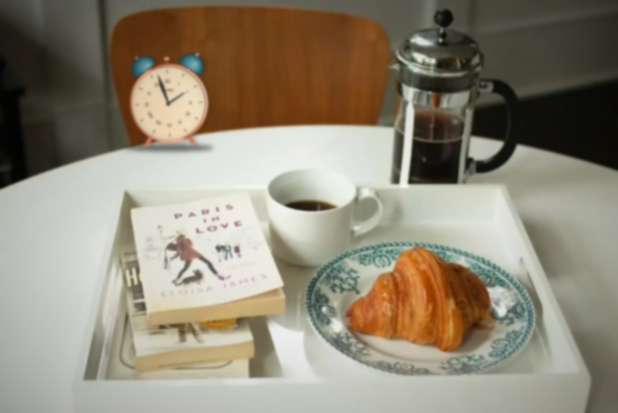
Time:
h=1 m=57
